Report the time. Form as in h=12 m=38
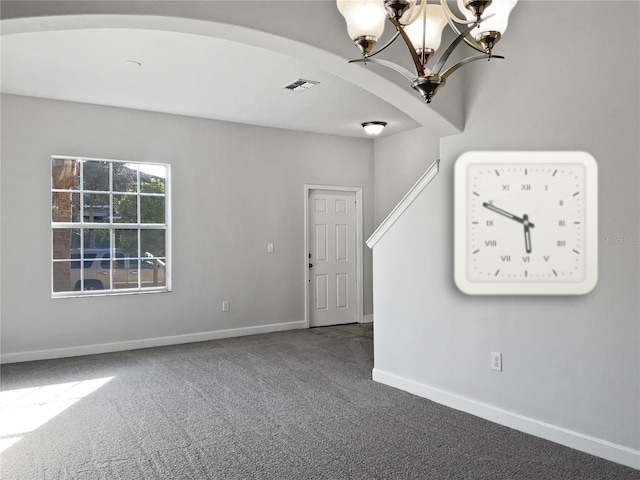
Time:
h=5 m=49
